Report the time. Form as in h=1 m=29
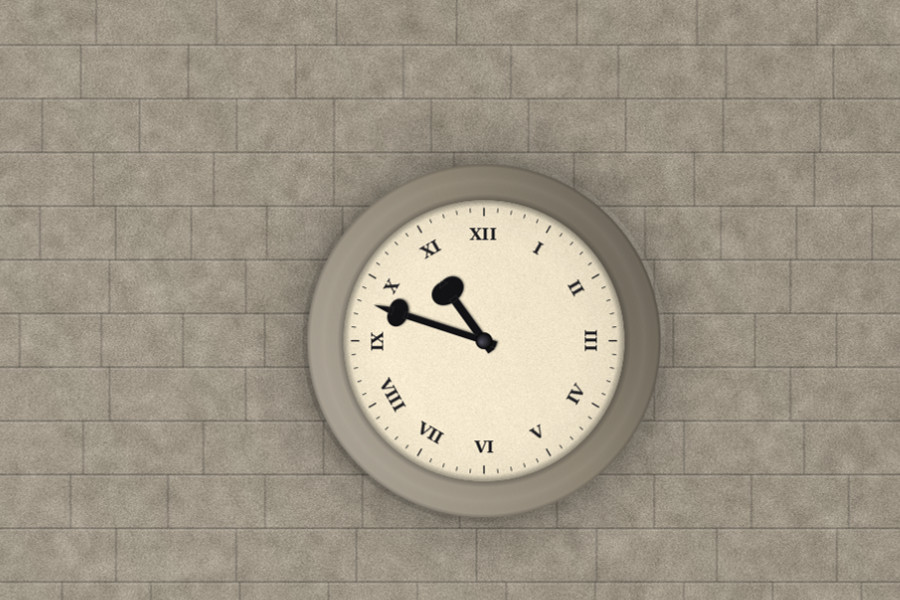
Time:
h=10 m=48
